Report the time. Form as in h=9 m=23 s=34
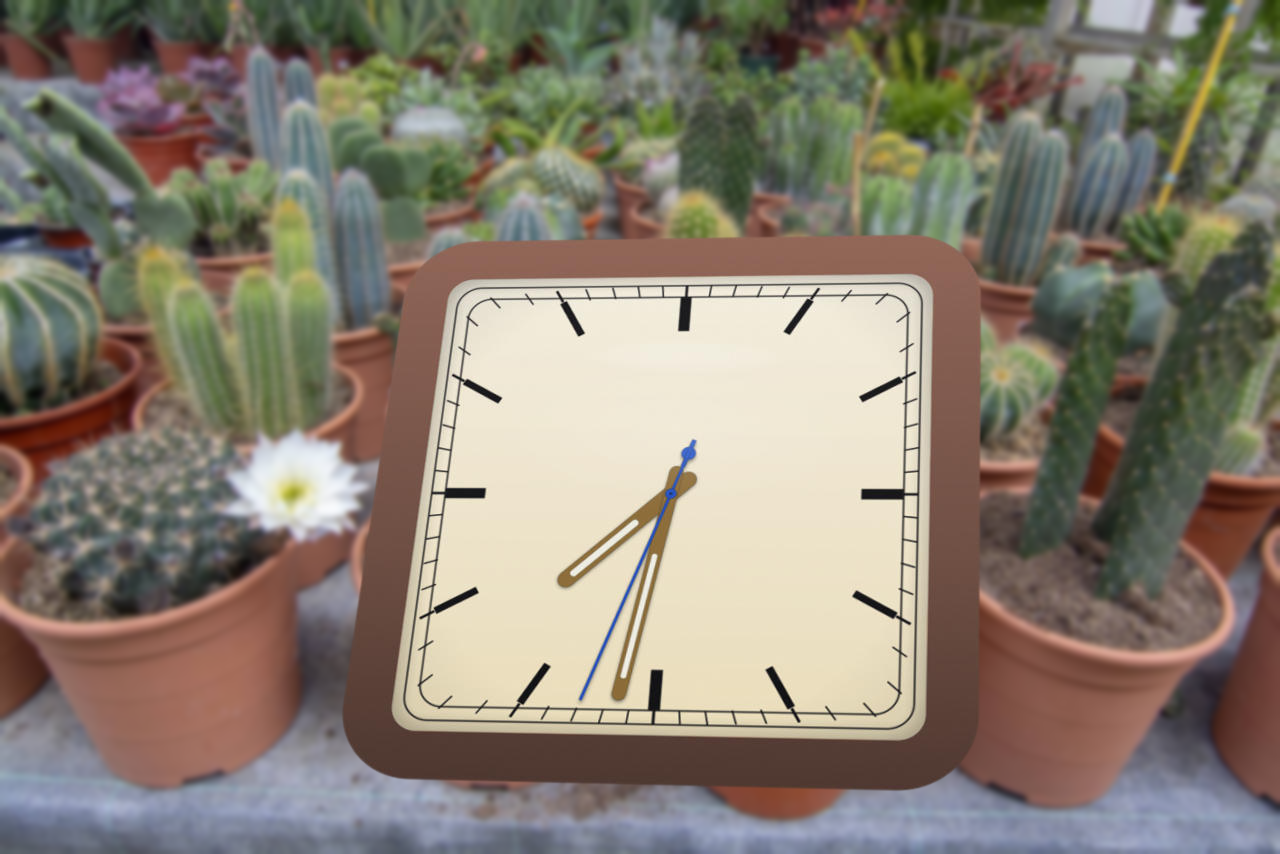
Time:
h=7 m=31 s=33
